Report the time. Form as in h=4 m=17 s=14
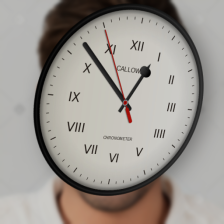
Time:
h=12 m=51 s=55
